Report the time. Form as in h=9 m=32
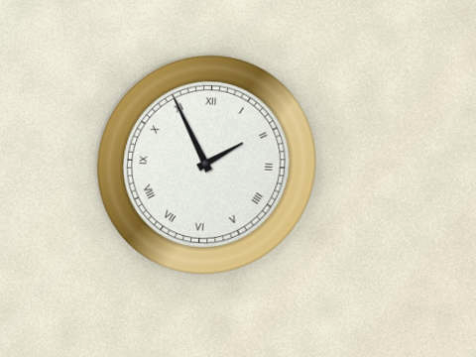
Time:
h=1 m=55
